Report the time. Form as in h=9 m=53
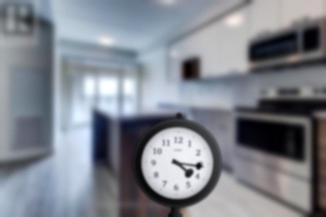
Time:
h=4 m=16
